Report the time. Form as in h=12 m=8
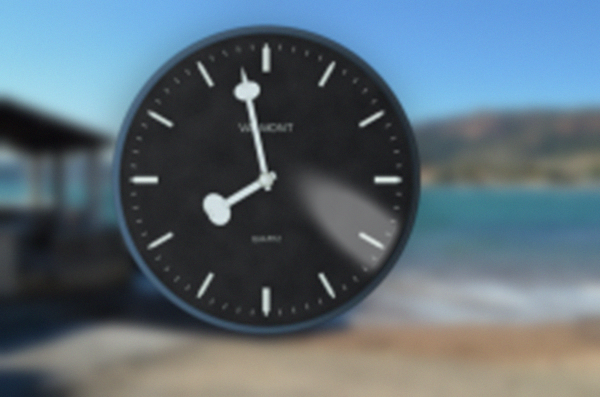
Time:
h=7 m=58
